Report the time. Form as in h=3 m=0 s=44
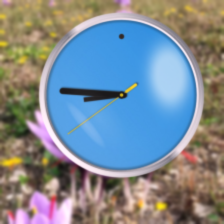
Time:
h=8 m=45 s=39
